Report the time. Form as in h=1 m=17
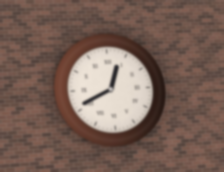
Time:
h=12 m=41
